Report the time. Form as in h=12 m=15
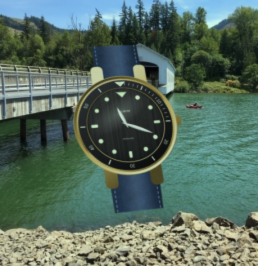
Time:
h=11 m=19
